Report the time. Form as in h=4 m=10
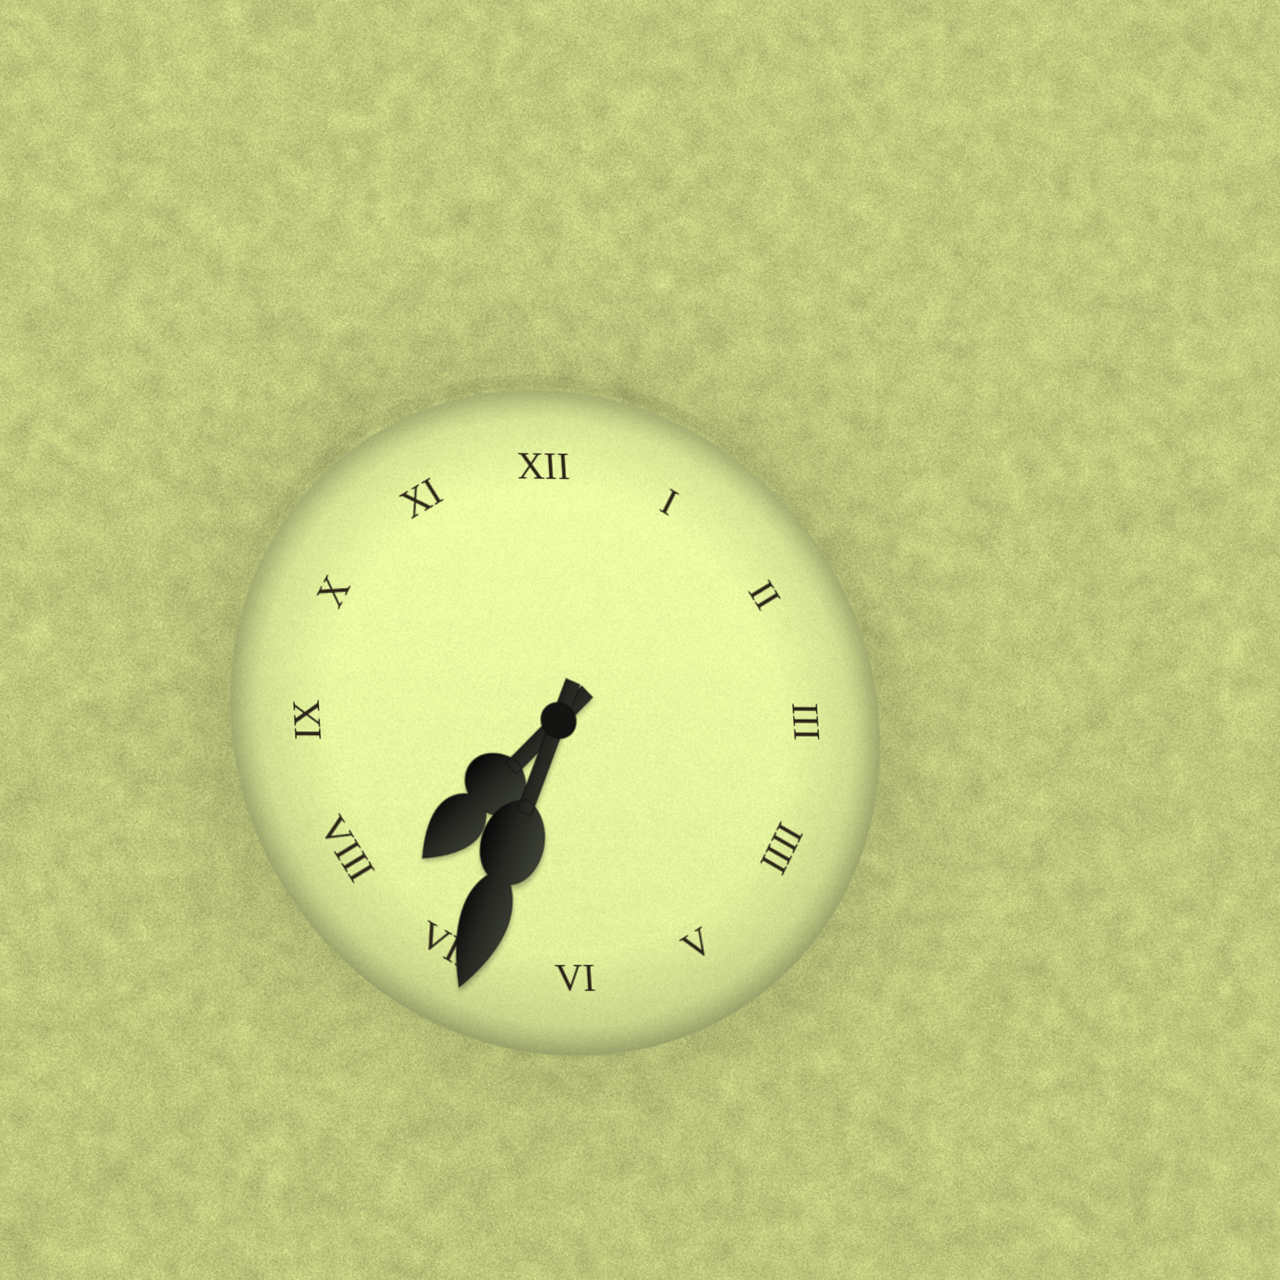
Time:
h=7 m=34
